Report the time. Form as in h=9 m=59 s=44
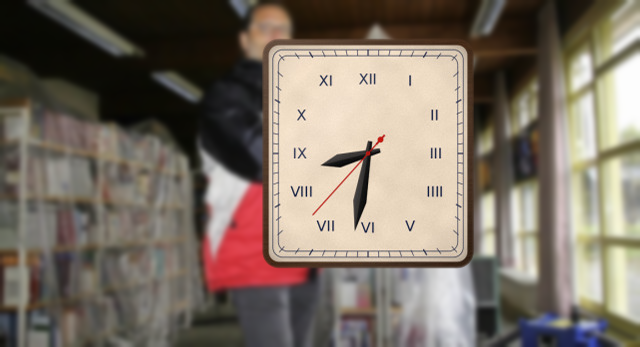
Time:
h=8 m=31 s=37
